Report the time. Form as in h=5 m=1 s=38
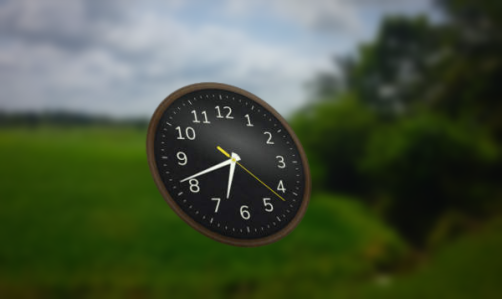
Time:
h=6 m=41 s=22
